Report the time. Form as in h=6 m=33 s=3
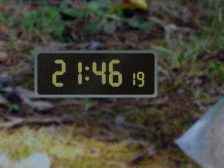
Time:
h=21 m=46 s=19
